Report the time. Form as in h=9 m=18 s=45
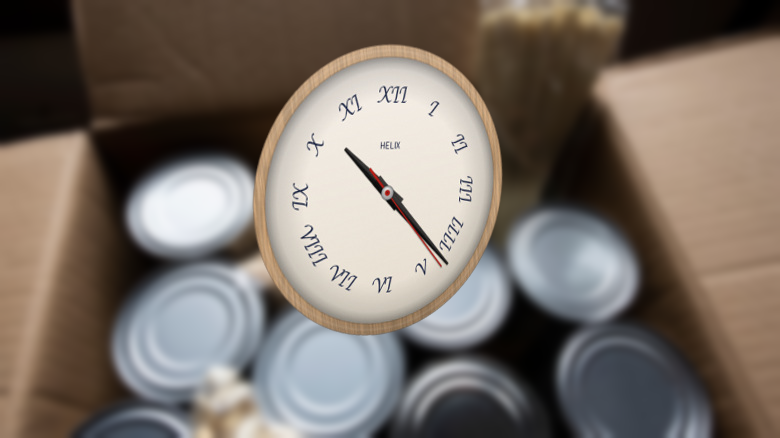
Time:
h=10 m=22 s=23
